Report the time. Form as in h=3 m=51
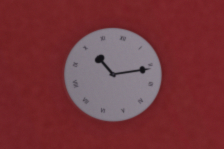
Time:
h=10 m=11
